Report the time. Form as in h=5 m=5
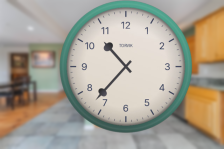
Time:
h=10 m=37
